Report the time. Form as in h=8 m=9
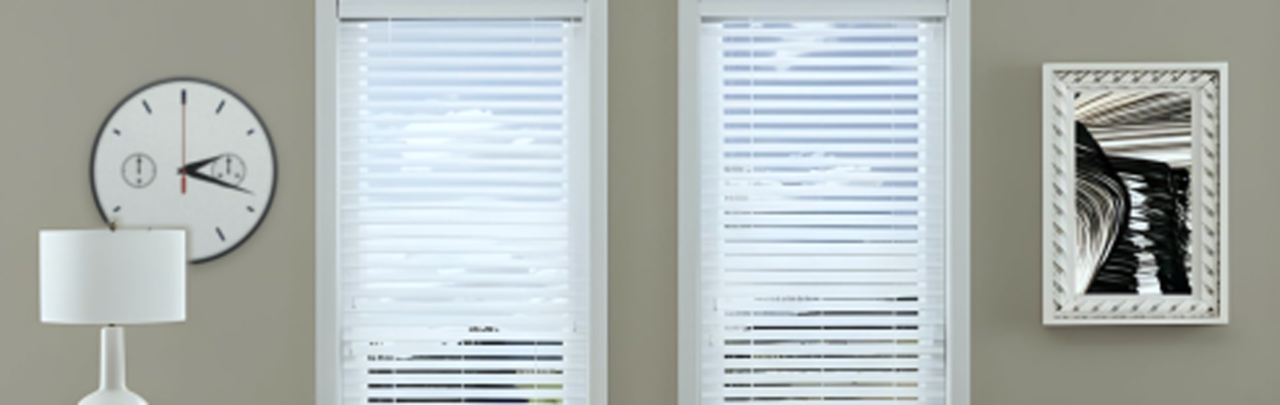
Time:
h=2 m=18
